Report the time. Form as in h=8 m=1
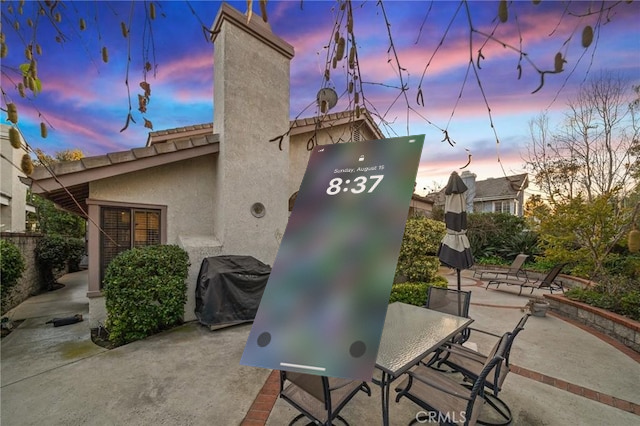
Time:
h=8 m=37
